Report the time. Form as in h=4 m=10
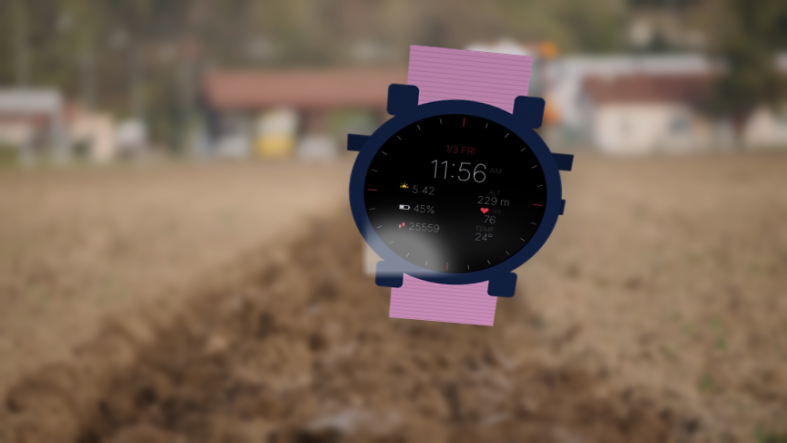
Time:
h=11 m=56
